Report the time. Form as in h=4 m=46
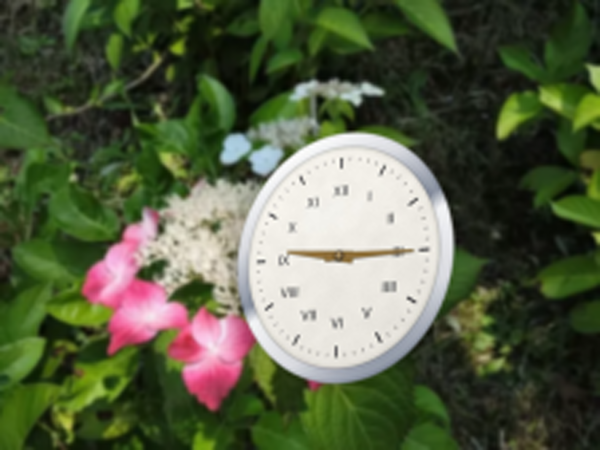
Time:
h=9 m=15
